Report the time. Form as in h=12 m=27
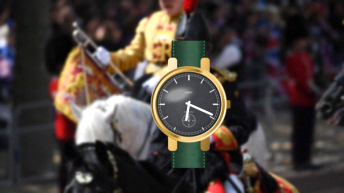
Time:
h=6 m=19
